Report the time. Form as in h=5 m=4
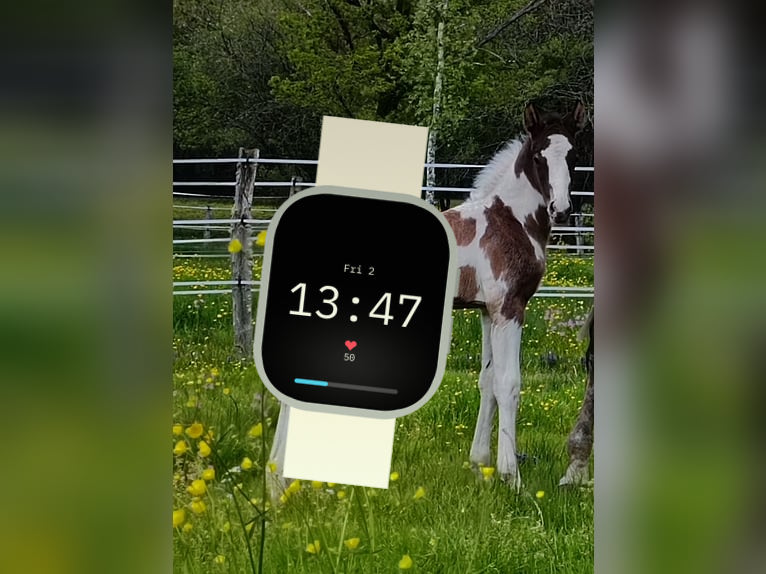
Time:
h=13 m=47
